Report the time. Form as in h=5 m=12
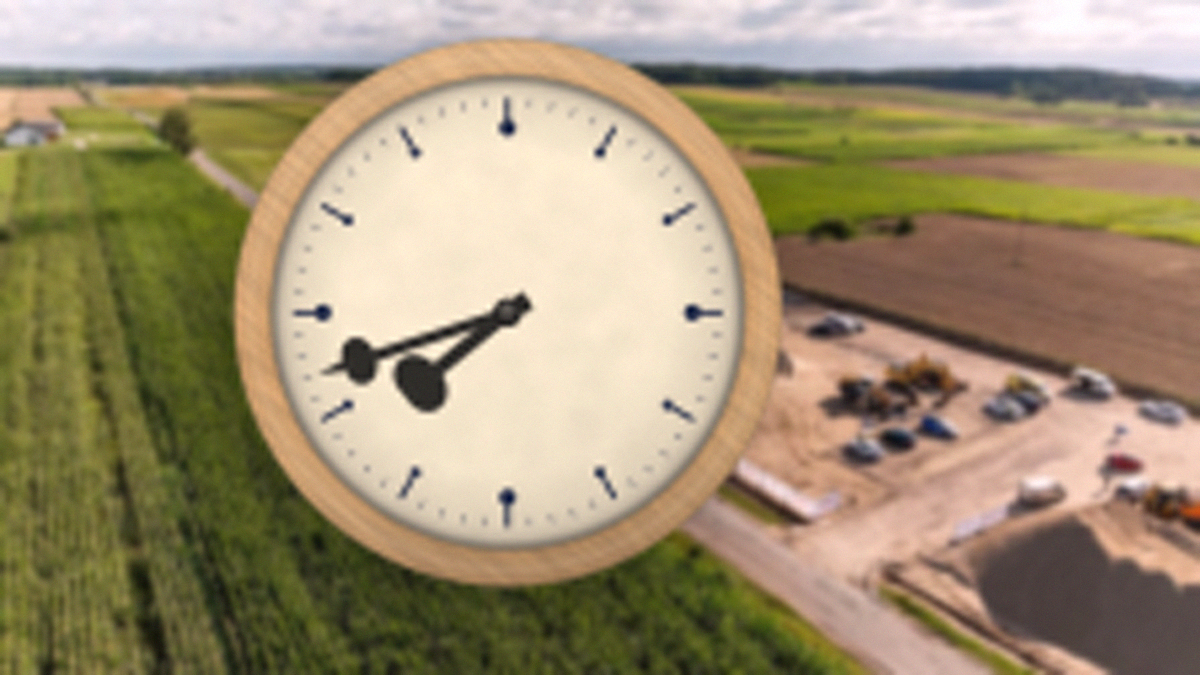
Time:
h=7 m=42
